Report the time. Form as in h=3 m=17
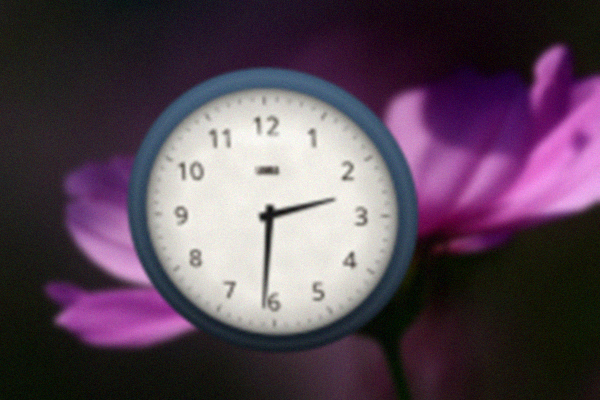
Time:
h=2 m=31
